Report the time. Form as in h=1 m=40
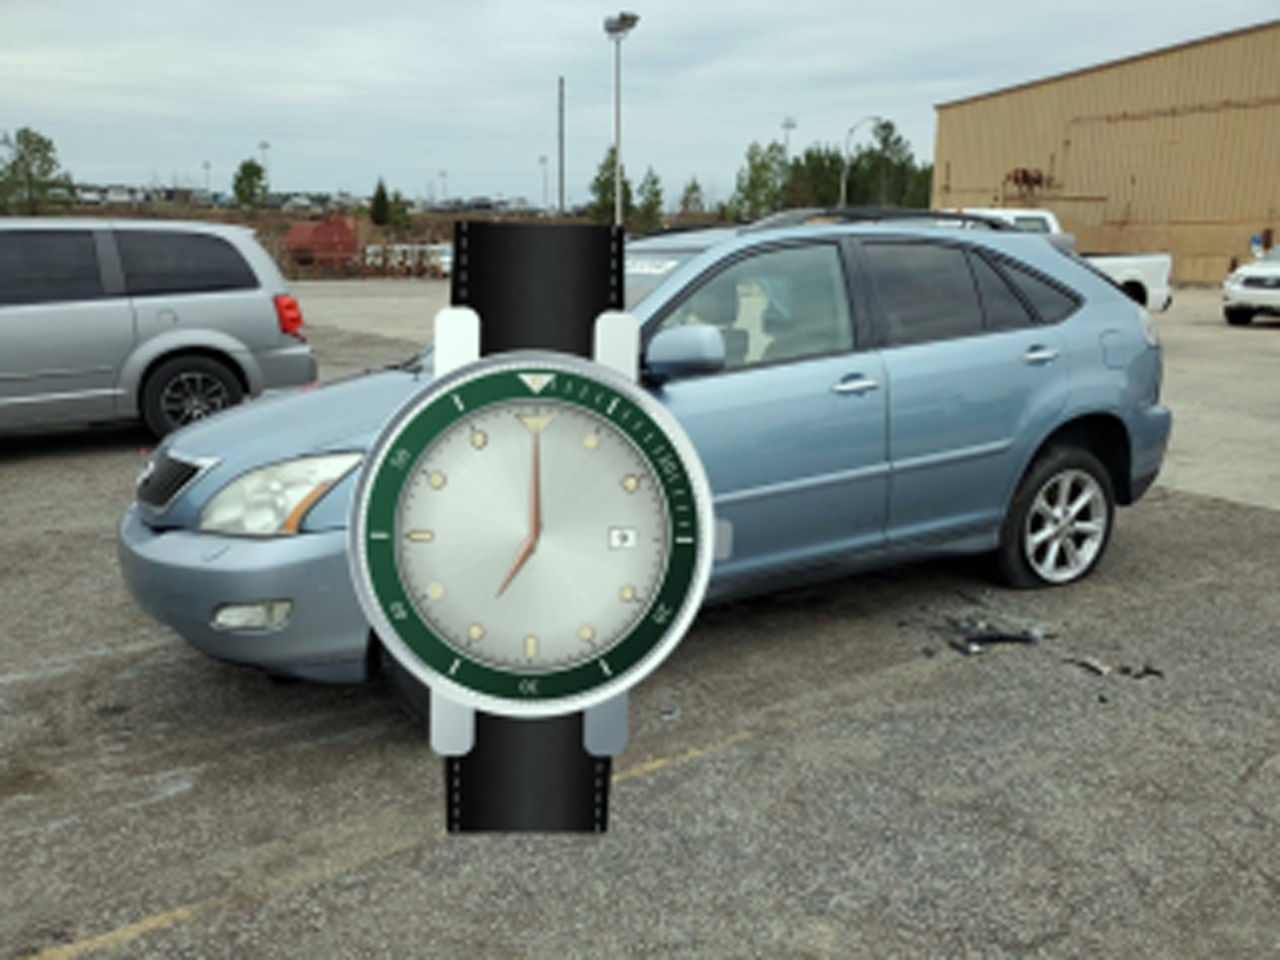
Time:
h=7 m=0
